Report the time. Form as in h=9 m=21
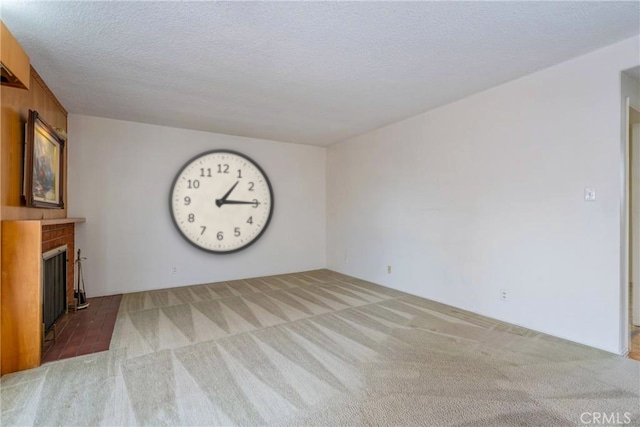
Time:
h=1 m=15
